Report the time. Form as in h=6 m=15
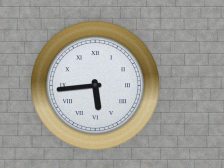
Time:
h=5 m=44
